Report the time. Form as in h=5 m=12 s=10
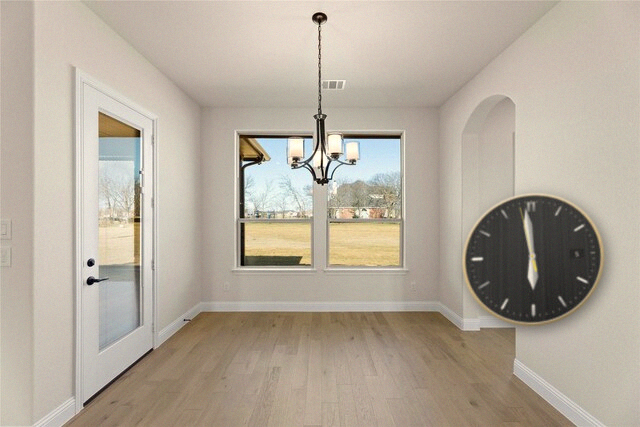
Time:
h=5 m=58 s=58
